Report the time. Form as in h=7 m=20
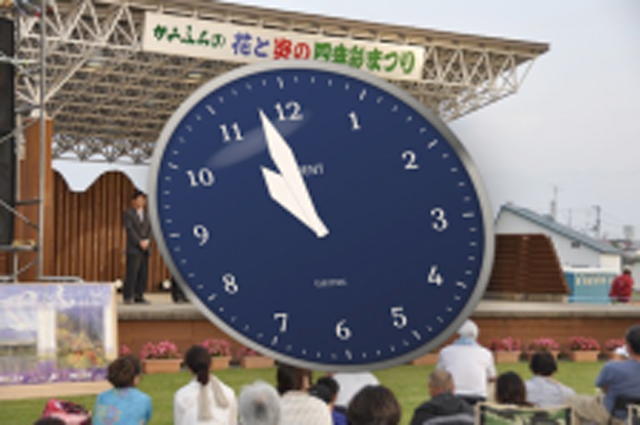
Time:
h=10 m=58
